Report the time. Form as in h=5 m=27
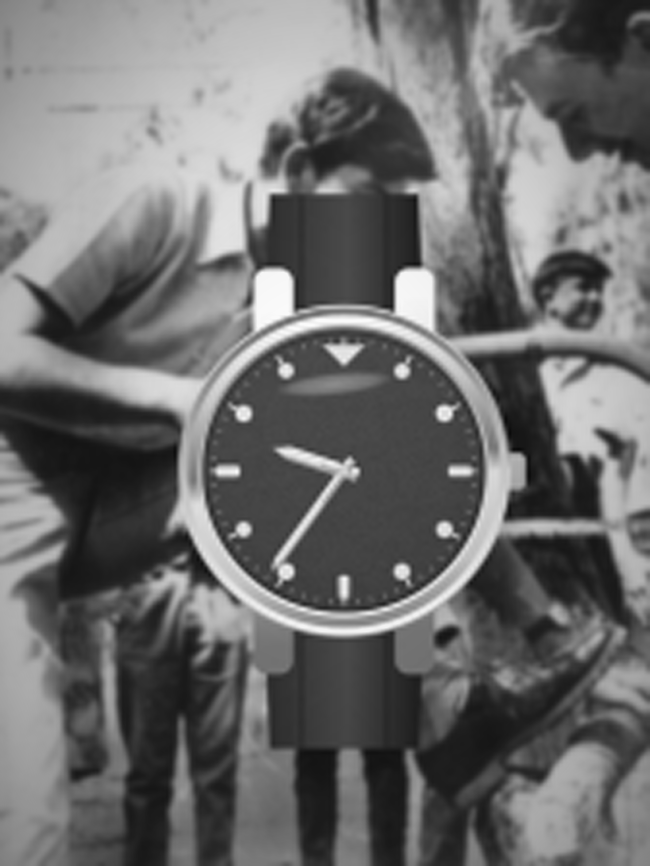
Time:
h=9 m=36
